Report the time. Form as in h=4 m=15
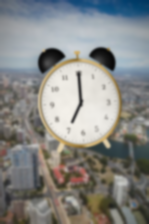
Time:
h=7 m=0
